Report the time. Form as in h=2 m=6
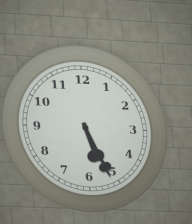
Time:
h=5 m=26
